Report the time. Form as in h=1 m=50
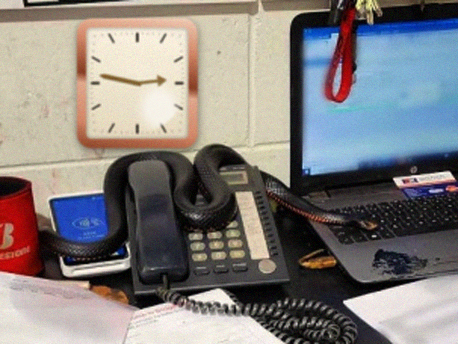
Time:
h=2 m=47
